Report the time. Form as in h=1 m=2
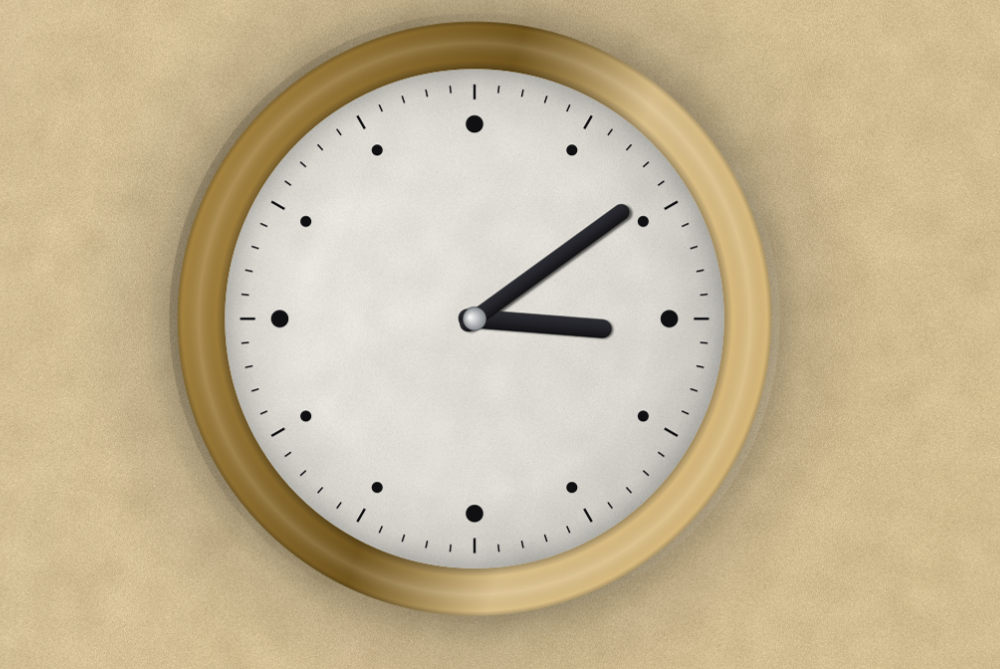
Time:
h=3 m=9
